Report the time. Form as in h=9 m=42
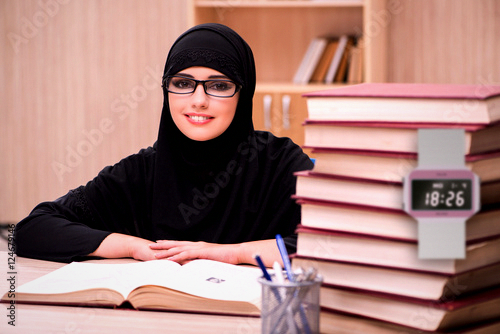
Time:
h=18 m=26
